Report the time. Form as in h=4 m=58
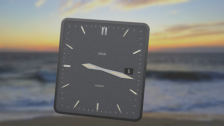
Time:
h=9 m=17
